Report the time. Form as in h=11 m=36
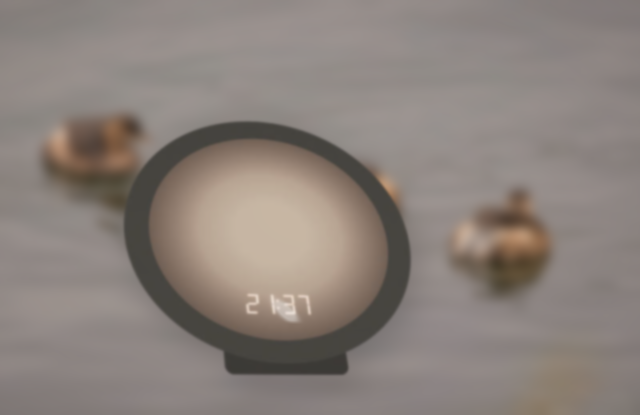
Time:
h=21 m=37
